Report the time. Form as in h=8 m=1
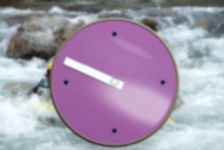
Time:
h=9 m=49
